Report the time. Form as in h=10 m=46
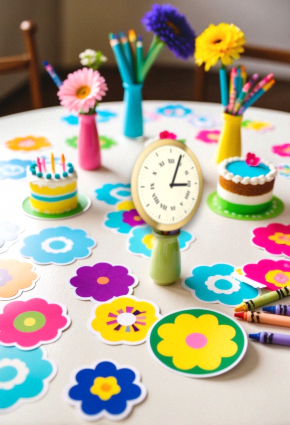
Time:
h=3 m=4
